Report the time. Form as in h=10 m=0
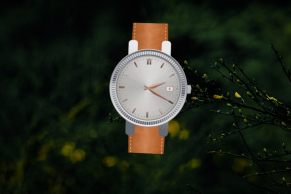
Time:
h=2 m=20
